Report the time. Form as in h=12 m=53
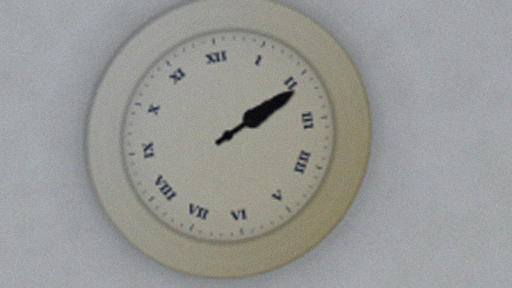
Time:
h=2 m=11
